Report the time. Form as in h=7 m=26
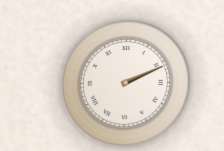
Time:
h=2 m=11
